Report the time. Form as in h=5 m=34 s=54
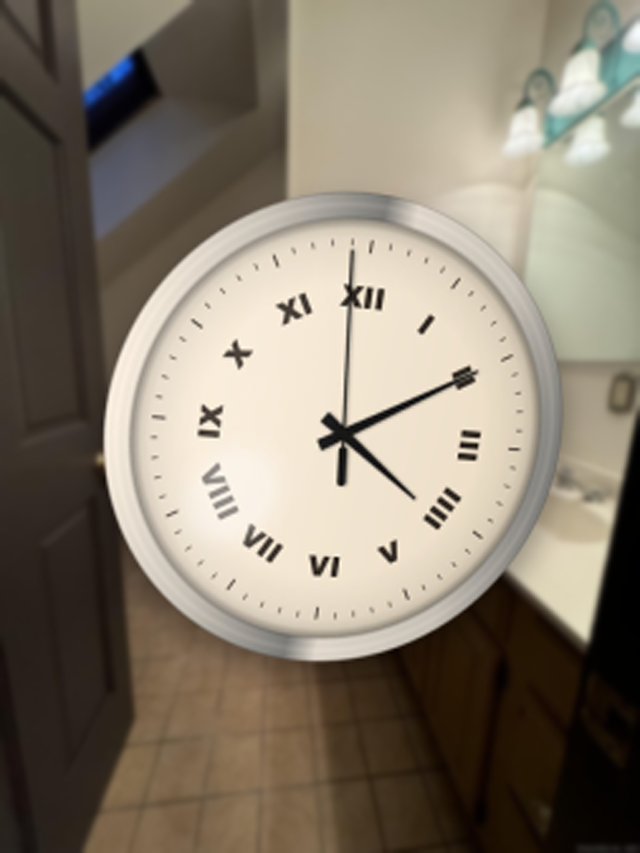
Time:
h=4 m=9 s=59
